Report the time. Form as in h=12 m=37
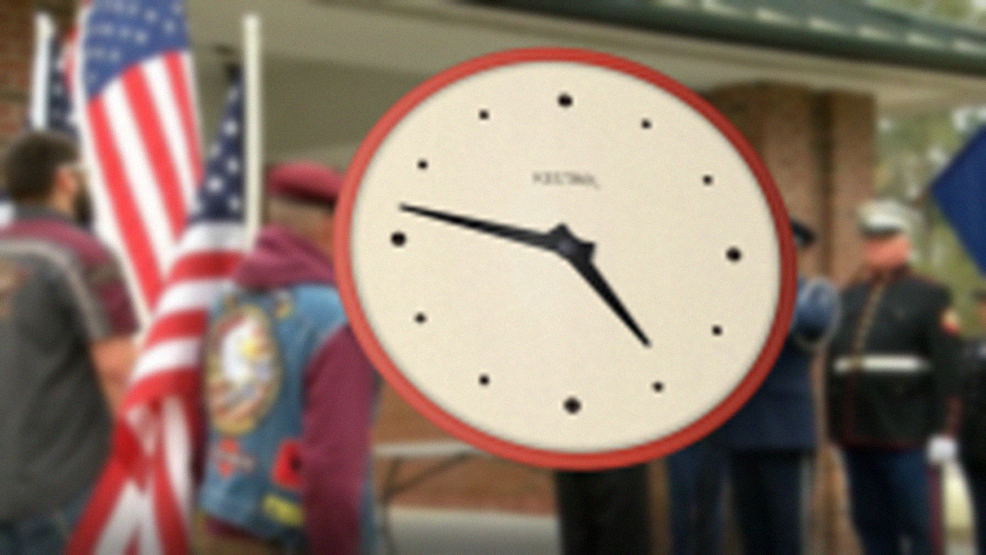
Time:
h=4 m=47
